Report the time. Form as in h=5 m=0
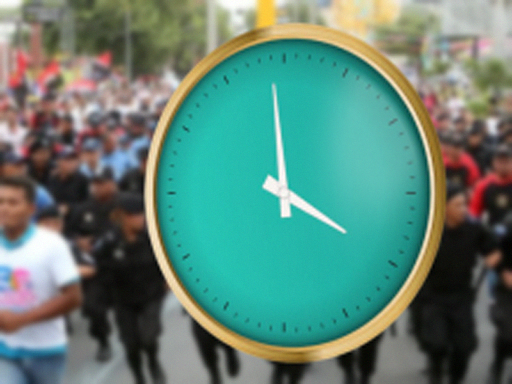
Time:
h=3 m=59
